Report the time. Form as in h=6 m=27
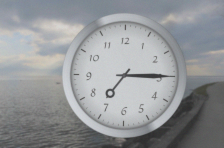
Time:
h=7 m=15
